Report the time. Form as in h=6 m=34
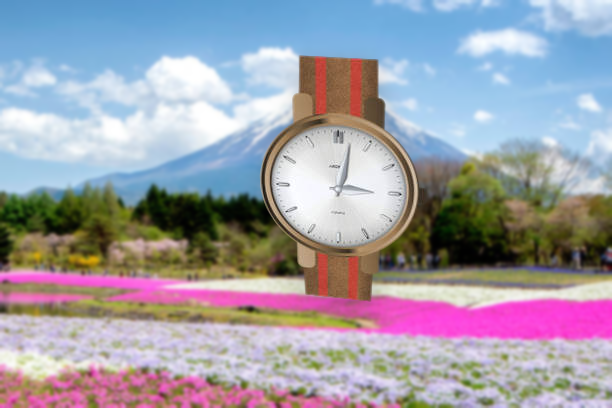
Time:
h=3 m=2
